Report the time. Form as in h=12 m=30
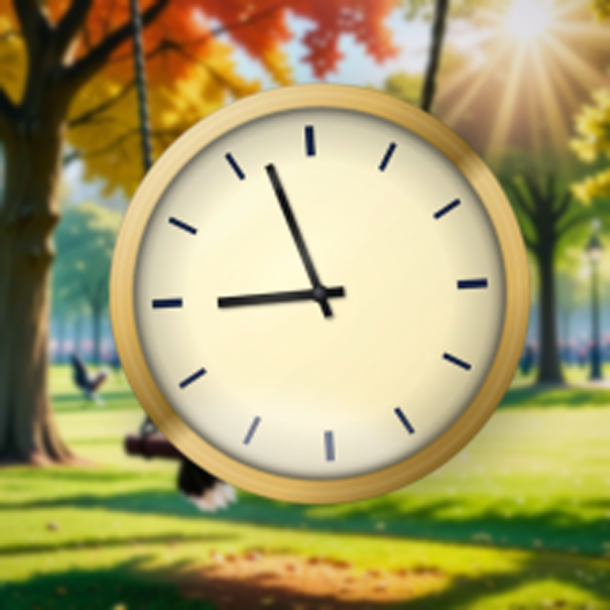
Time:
h=8 m=57
